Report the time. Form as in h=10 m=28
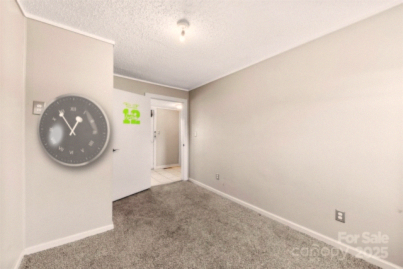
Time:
h=12 m=54
